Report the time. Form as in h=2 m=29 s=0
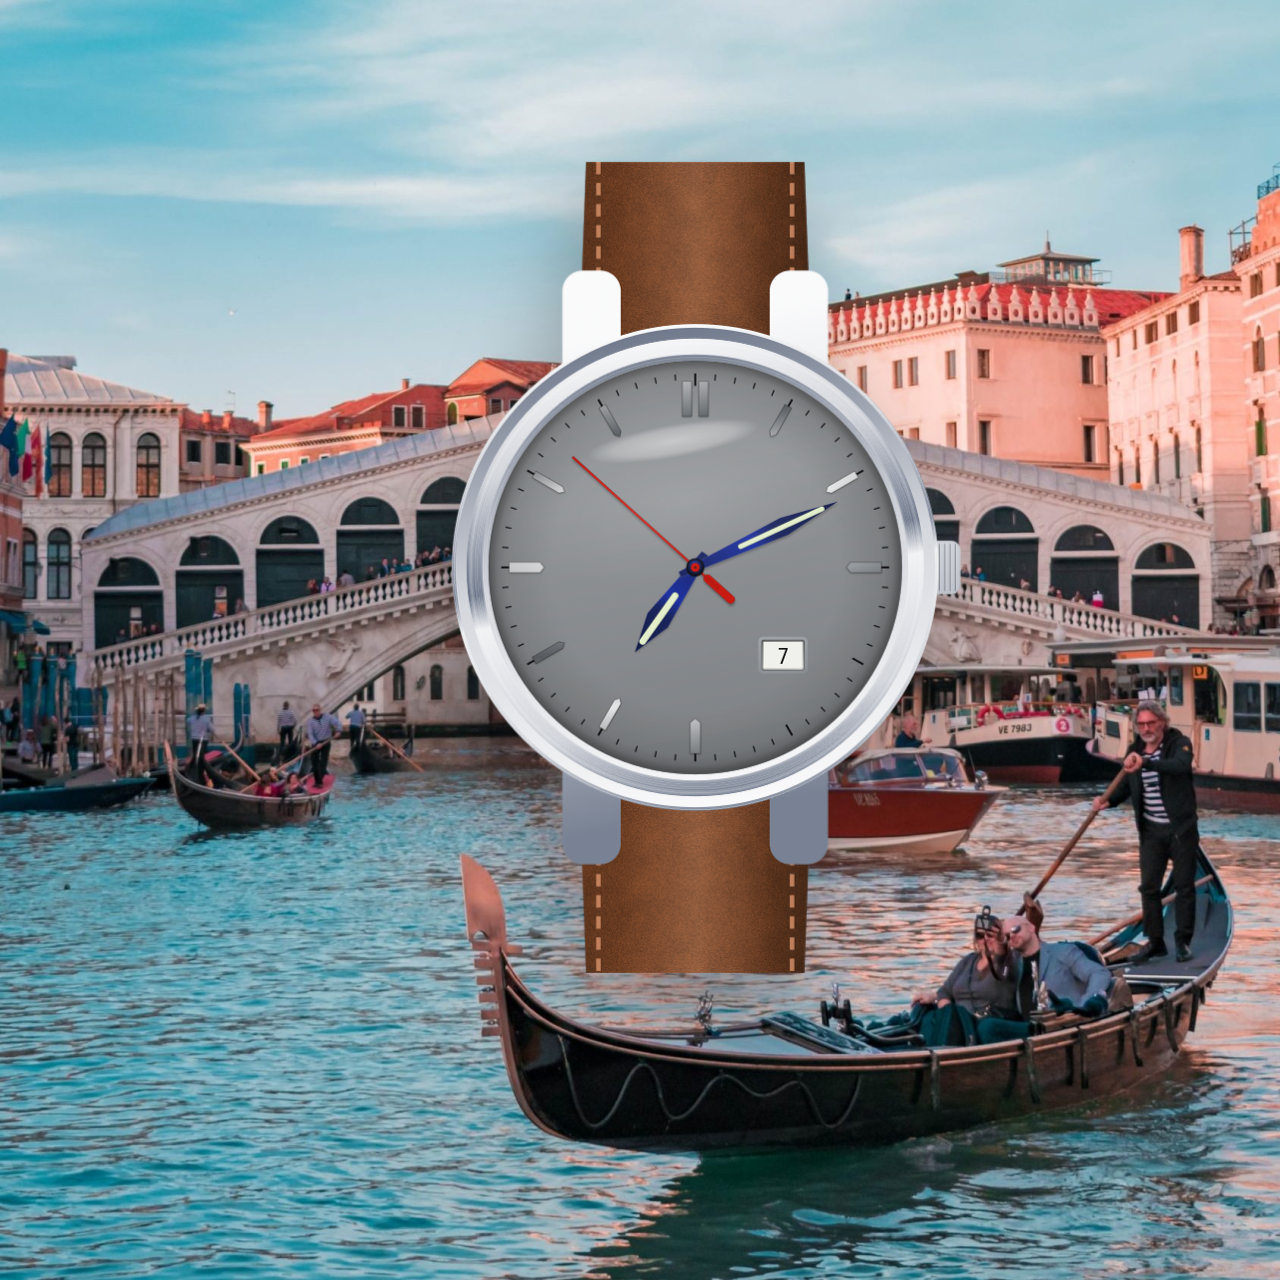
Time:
h=7 m=10 s=52
